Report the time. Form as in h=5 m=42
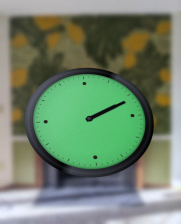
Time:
h=2 m=11
